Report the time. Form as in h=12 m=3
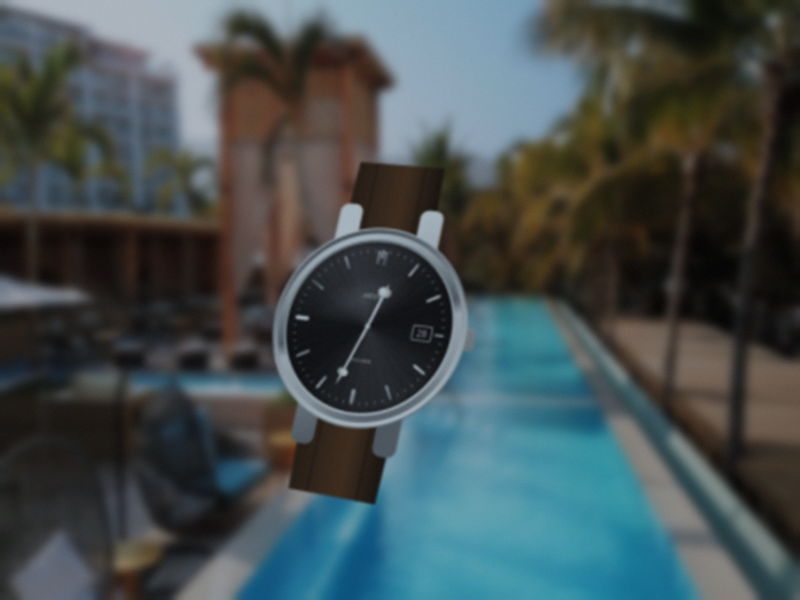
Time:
h=12 m=33
